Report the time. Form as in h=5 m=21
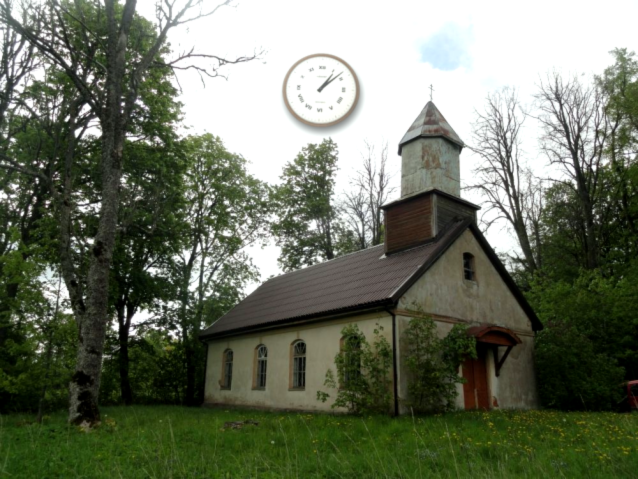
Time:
h=1 m=8
